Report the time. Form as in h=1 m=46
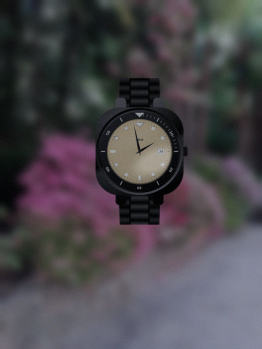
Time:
h=1 m=58
